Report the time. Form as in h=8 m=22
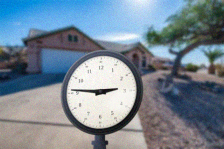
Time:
h=2 m=46
